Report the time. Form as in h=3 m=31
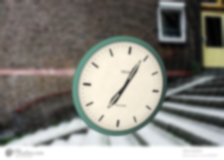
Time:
h=7 m=4
